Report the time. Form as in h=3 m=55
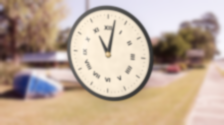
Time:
h=11 m=2
